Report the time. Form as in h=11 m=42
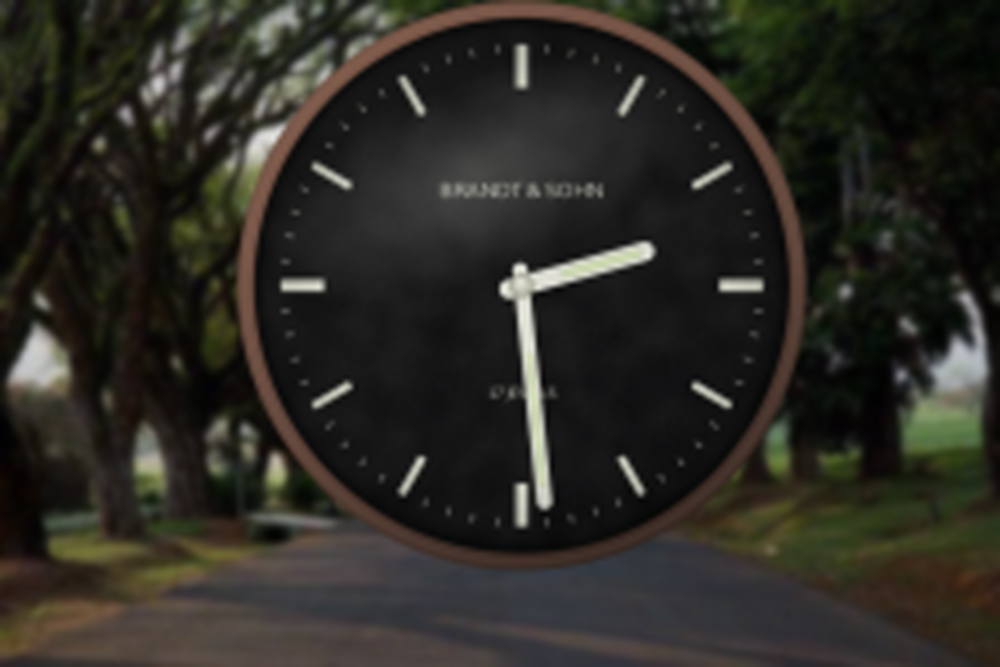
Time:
h=2 m=29
